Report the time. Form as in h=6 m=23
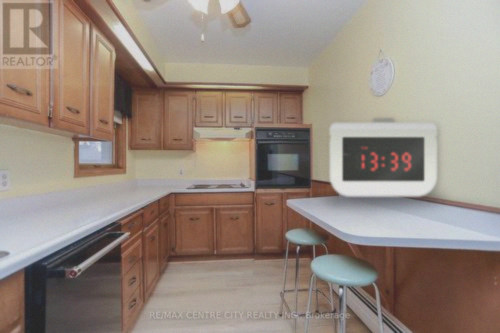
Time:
h=13 m=39
